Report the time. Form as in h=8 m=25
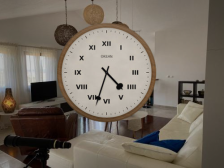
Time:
h=4 m=33
